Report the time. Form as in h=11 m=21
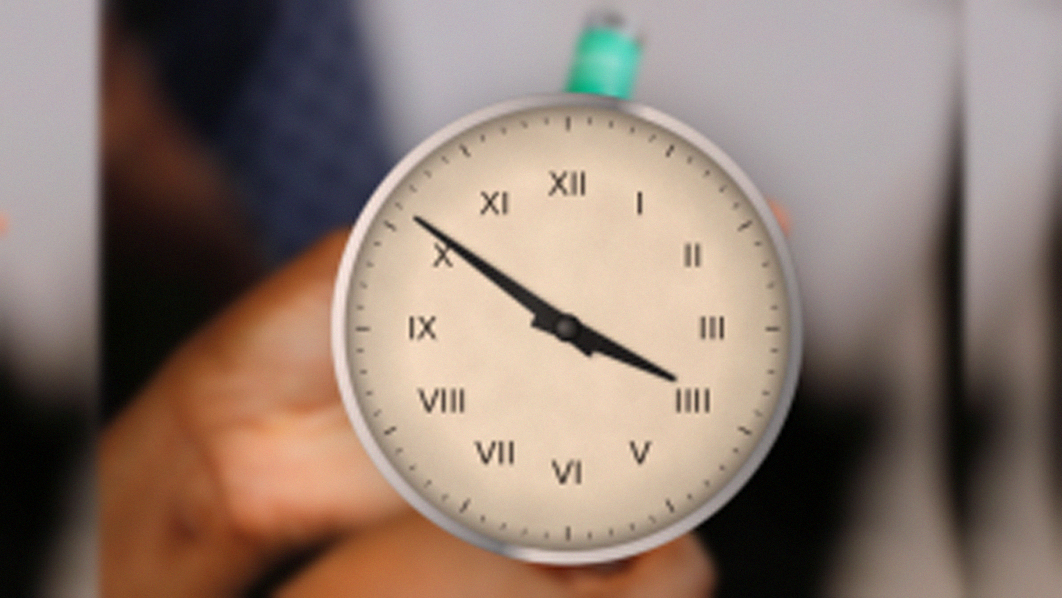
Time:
h=3 m=51
